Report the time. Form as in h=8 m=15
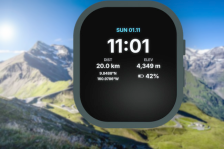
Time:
h=11 m=1
